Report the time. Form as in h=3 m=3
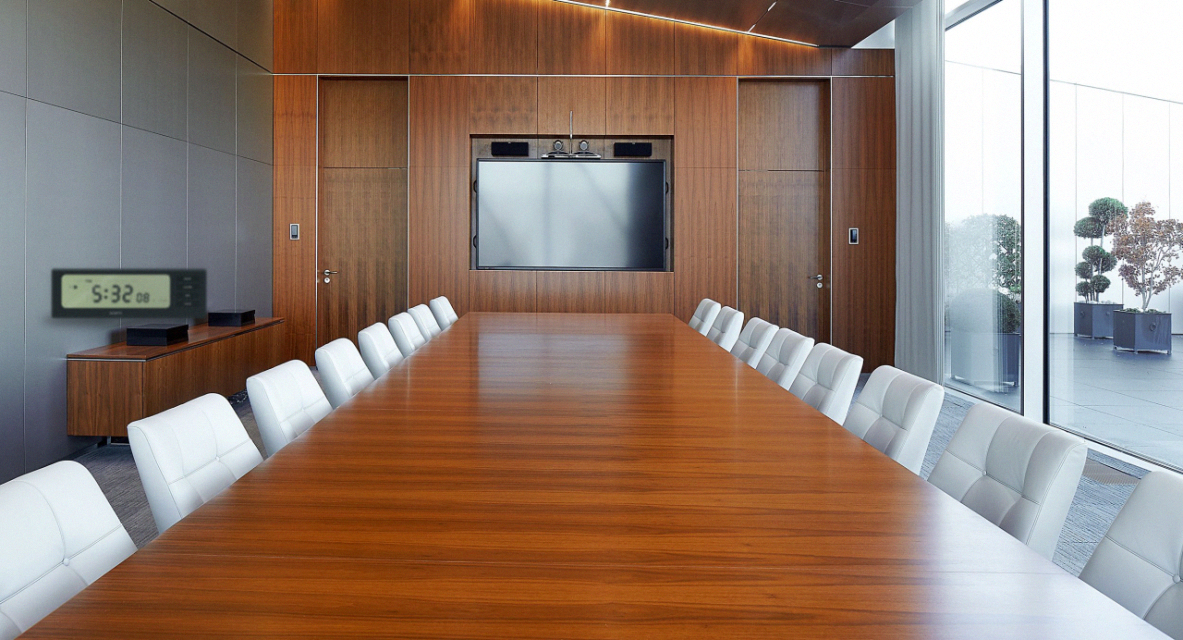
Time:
h=5 m=32
